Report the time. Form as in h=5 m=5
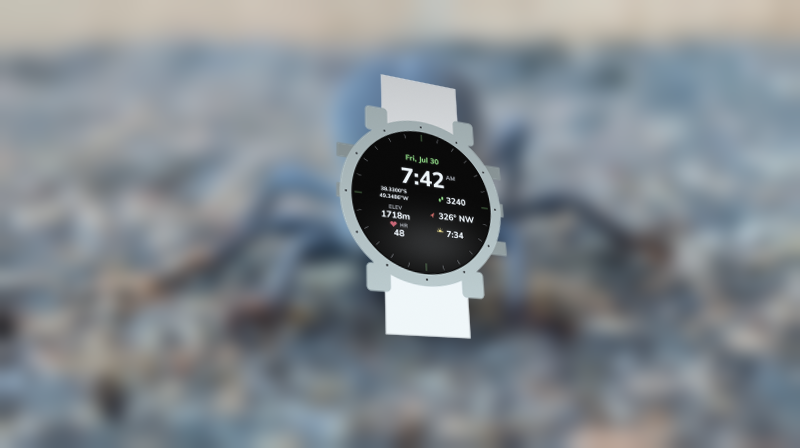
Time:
h=7 m=42
